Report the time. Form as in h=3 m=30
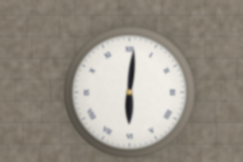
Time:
h=6 m=1
